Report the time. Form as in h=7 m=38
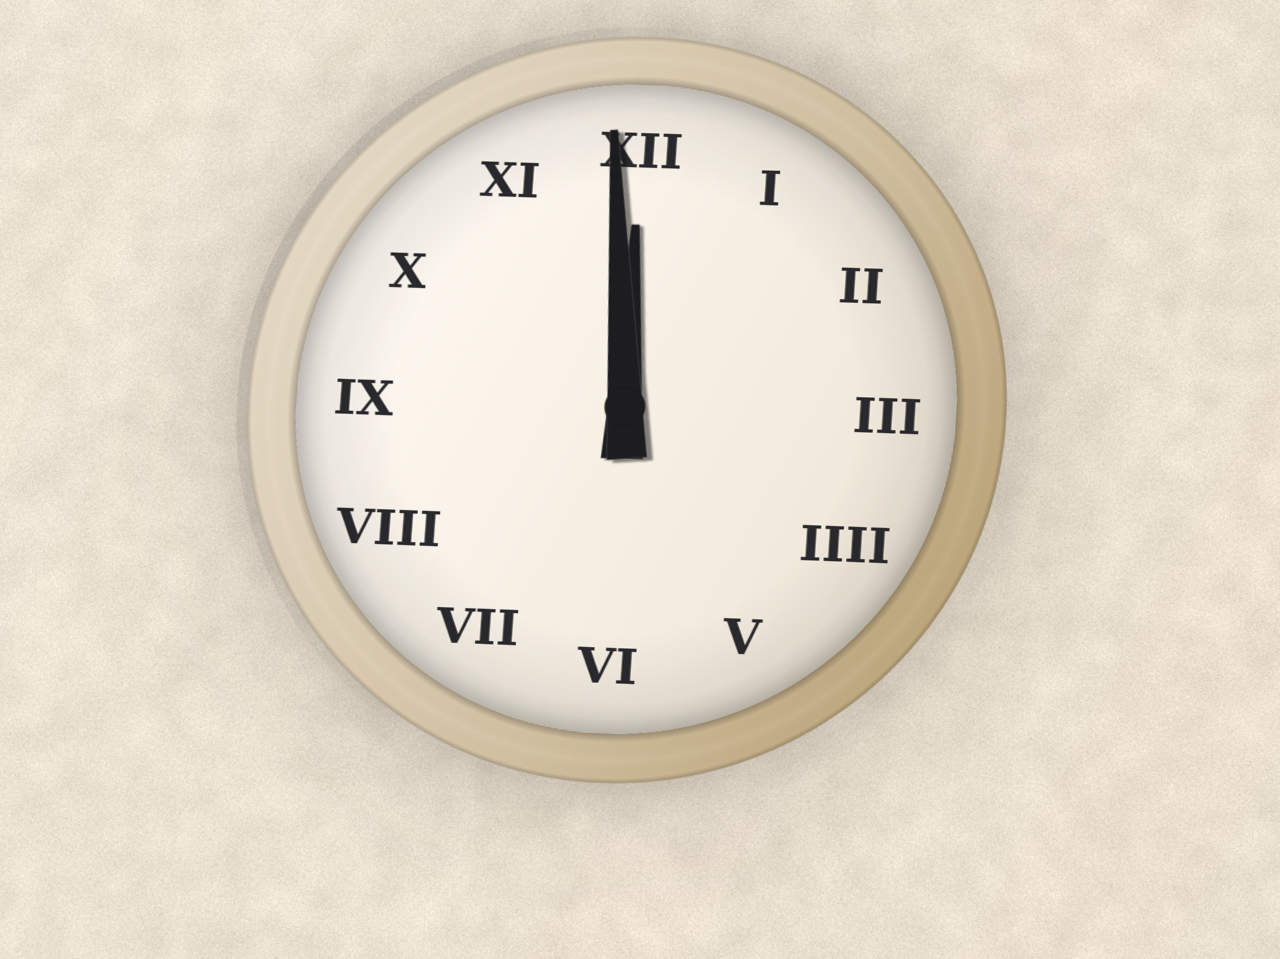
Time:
h=11 m=59
